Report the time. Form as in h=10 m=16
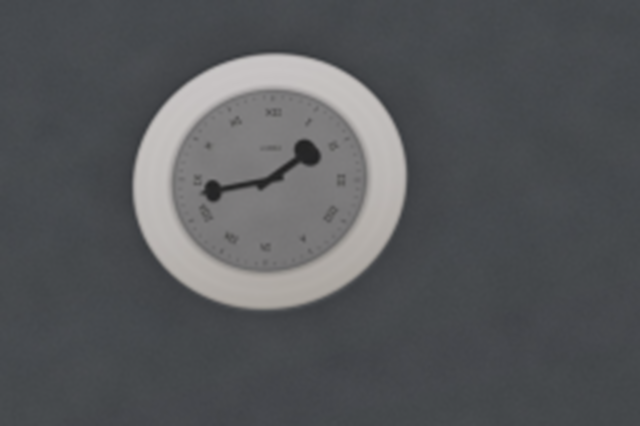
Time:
h=1 m=43
